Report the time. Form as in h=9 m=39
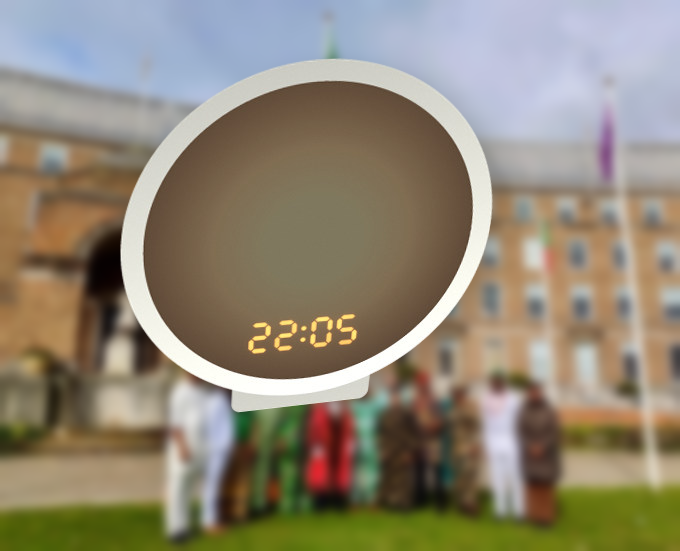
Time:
h=22 m=5
